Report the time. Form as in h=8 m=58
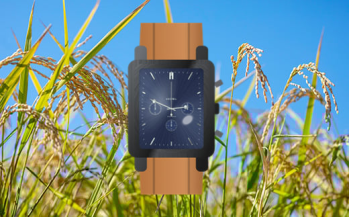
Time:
h=2 m=49
